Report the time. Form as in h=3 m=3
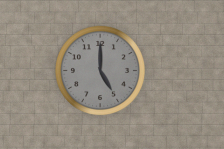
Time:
h=5 m=0
